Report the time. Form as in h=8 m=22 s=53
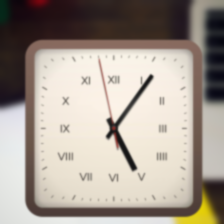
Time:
h=5 m=5 s=58
